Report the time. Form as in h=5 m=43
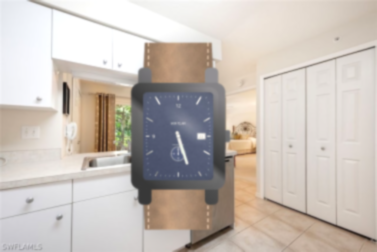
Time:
h=5 m=27
